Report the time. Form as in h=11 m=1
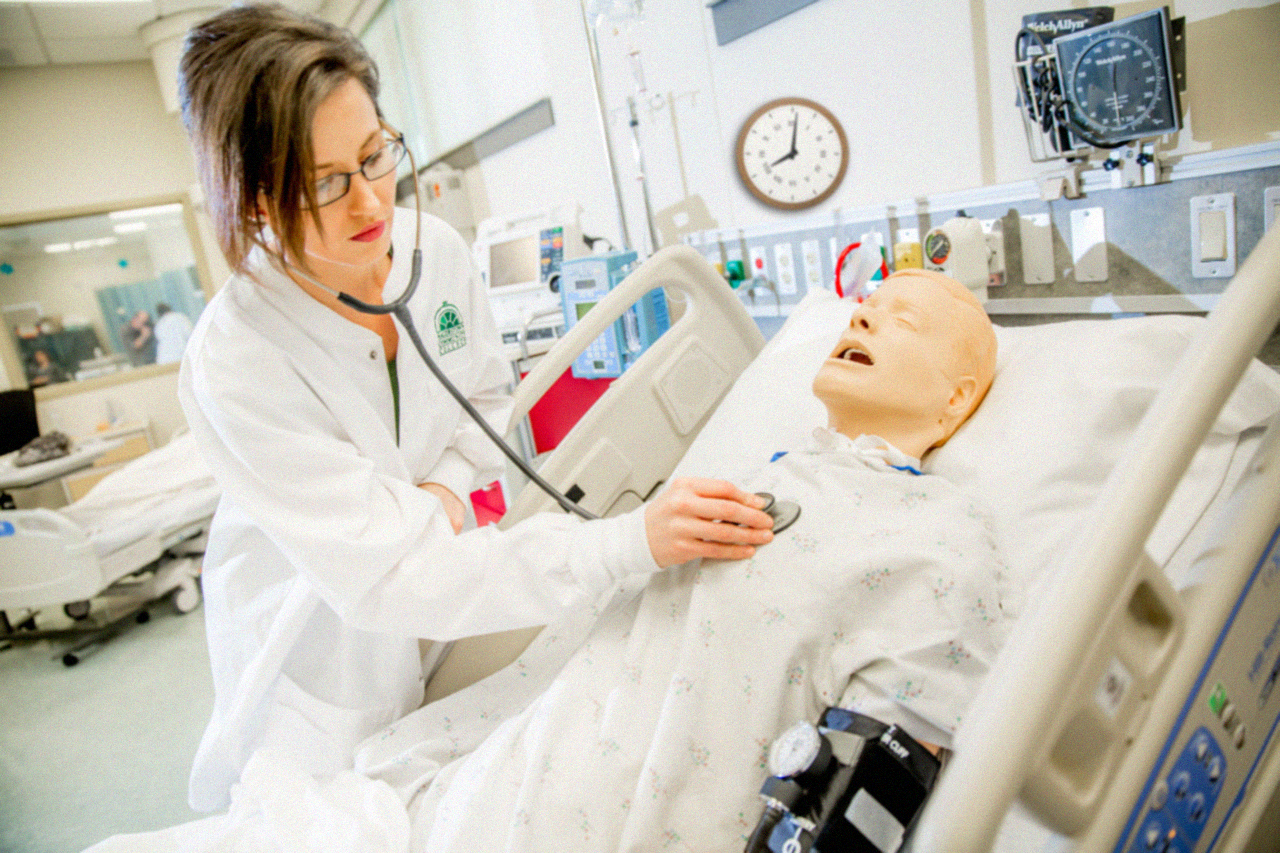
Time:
h=8 m=1
